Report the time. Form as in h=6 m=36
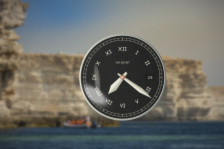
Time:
h=7 m=21
